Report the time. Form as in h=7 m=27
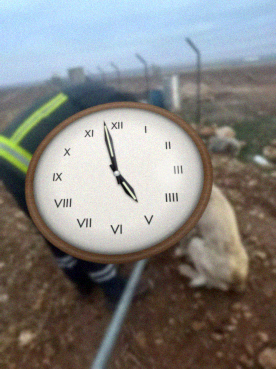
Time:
h=4 m=58
